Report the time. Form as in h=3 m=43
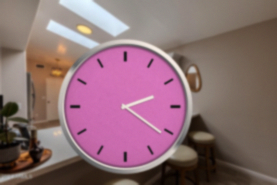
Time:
h=2 m=21
